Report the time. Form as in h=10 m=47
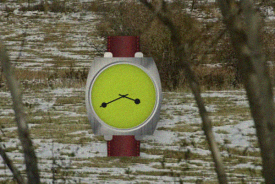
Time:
h=3 m=41
